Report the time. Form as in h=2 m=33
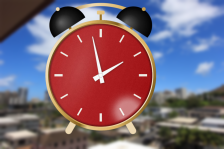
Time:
h=1 m=58
